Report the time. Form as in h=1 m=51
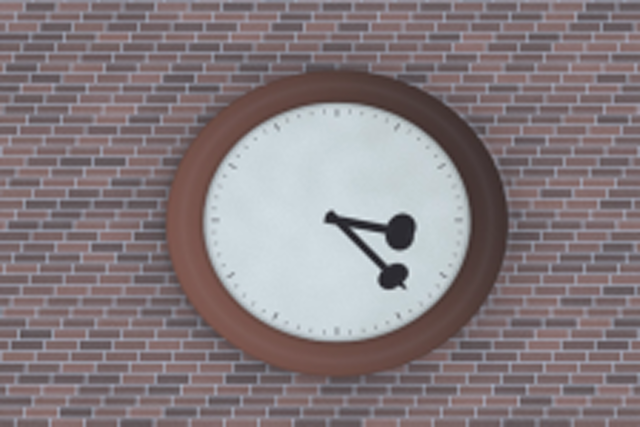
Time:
h=3 m=23
